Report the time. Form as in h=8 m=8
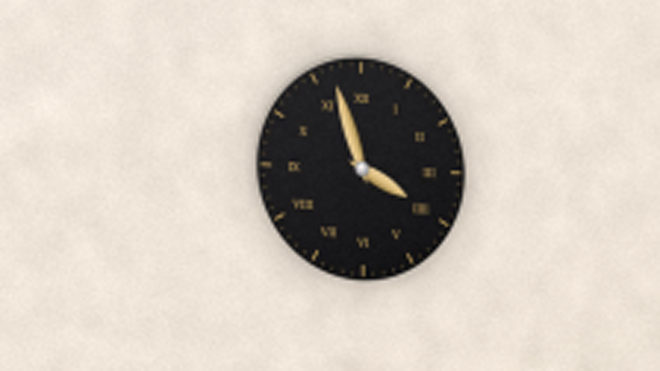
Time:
h=3 m=57
